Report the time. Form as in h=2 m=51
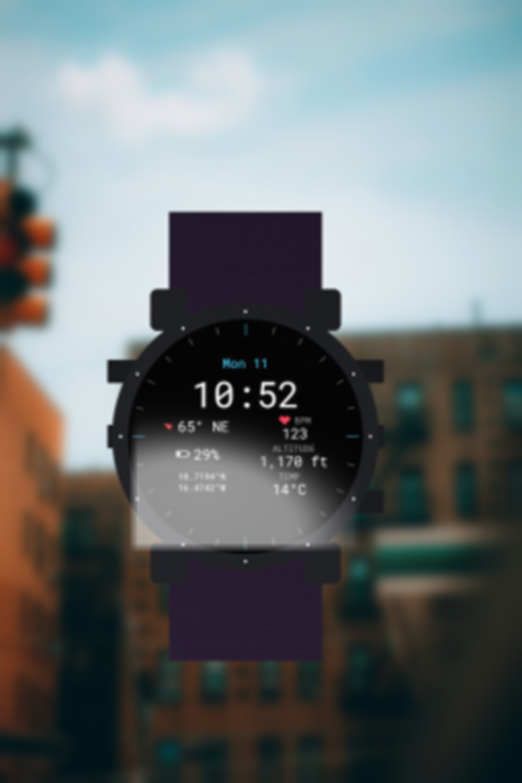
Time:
h=10 m=52
